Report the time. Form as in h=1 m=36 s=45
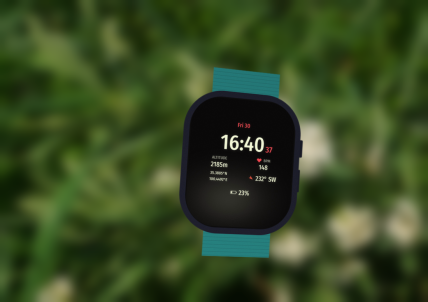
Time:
h=16 m=40 s=37
